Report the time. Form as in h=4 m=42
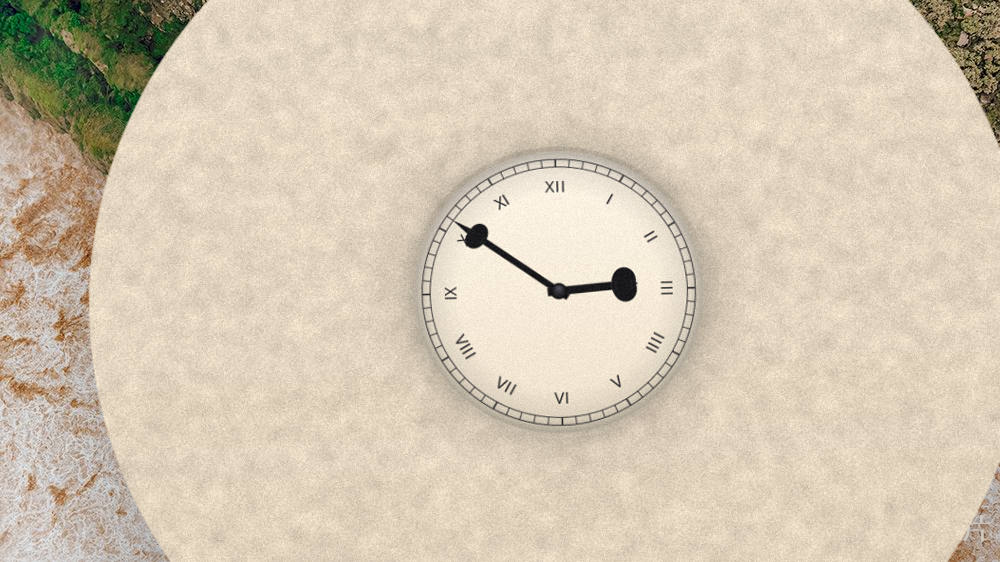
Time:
h=2 m=51
